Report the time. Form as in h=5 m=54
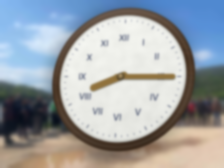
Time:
h=8 m=15
